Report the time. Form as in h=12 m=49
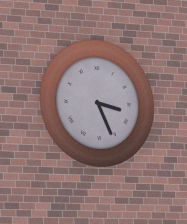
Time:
h=3 m=26
